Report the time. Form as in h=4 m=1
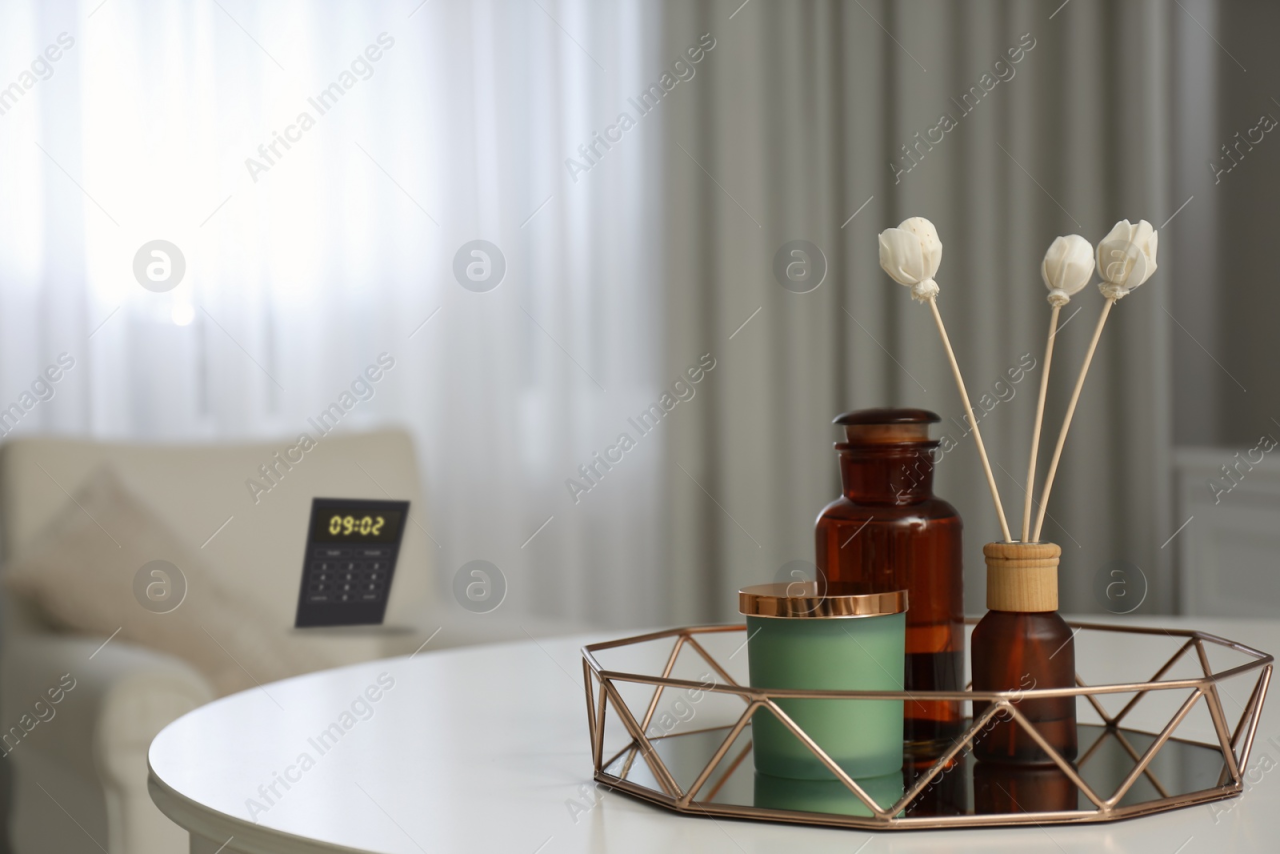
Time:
h=9 m=2
